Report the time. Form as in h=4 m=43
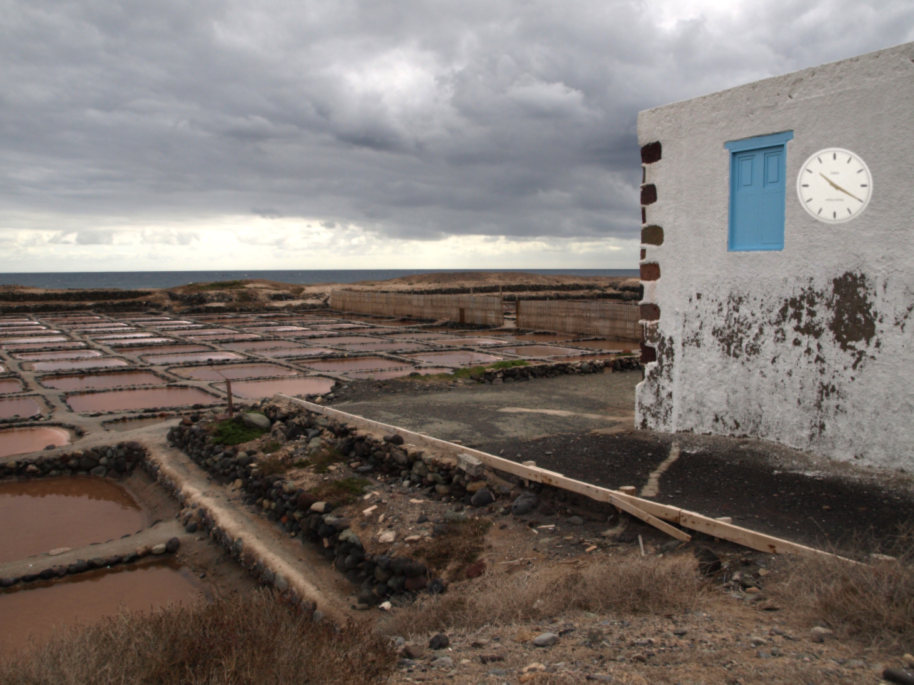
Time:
h=10 m=20
